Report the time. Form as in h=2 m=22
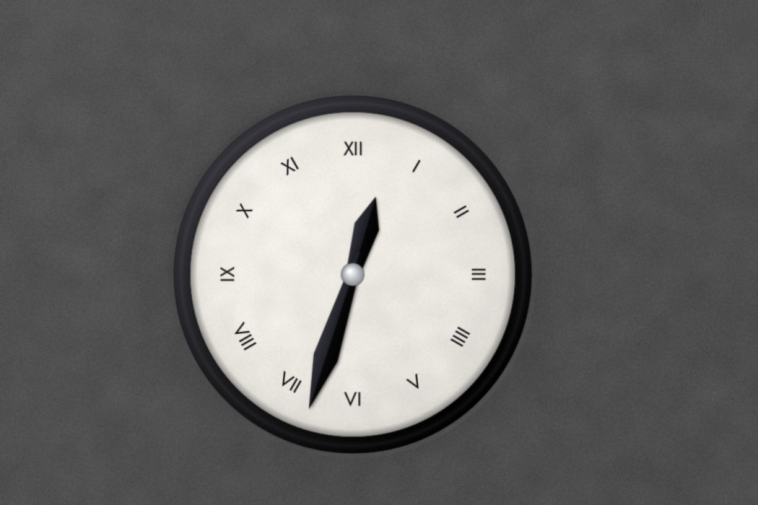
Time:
h=12 m=33
